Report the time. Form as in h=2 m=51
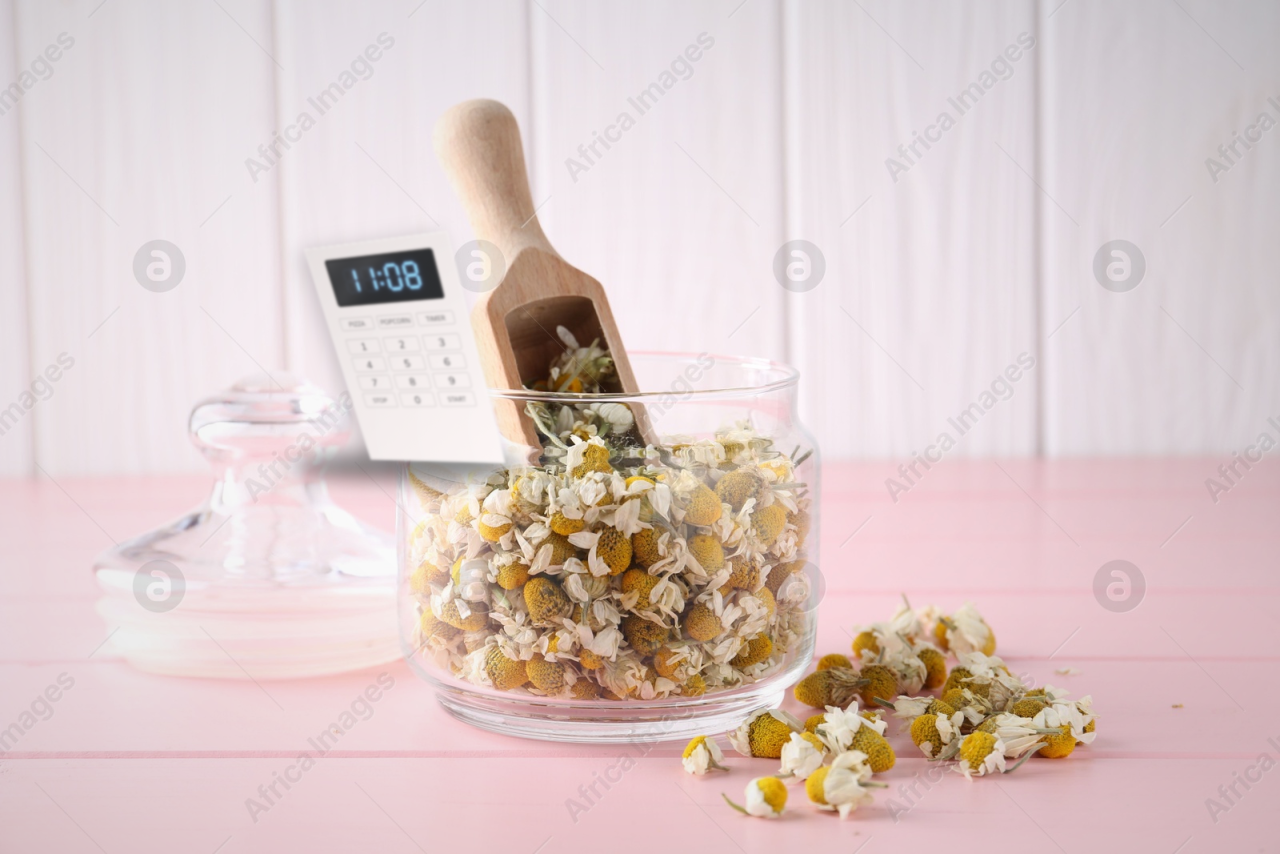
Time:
h=11 m=8
